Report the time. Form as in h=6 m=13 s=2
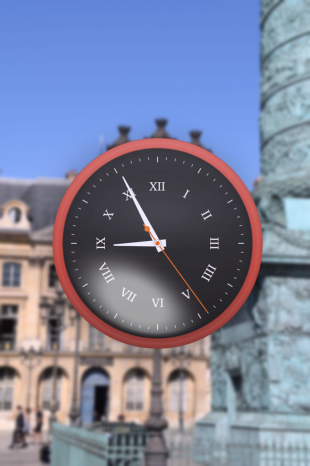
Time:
h=8 m=55 s=24
